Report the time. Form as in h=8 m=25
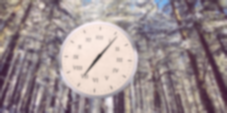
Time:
h=7 m=6
